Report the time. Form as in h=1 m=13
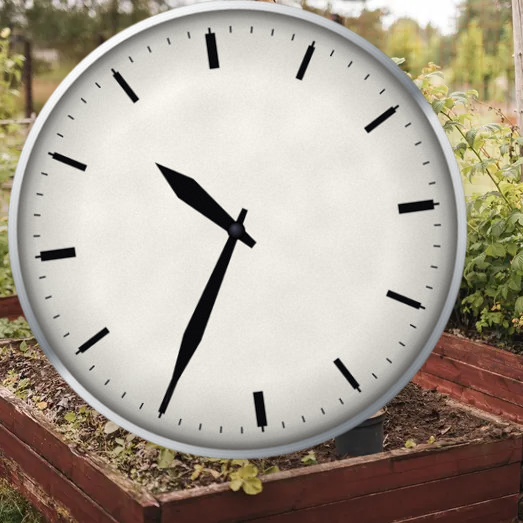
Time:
h=10 m=35
